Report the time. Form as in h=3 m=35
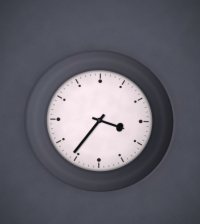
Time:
h=3 m=36
